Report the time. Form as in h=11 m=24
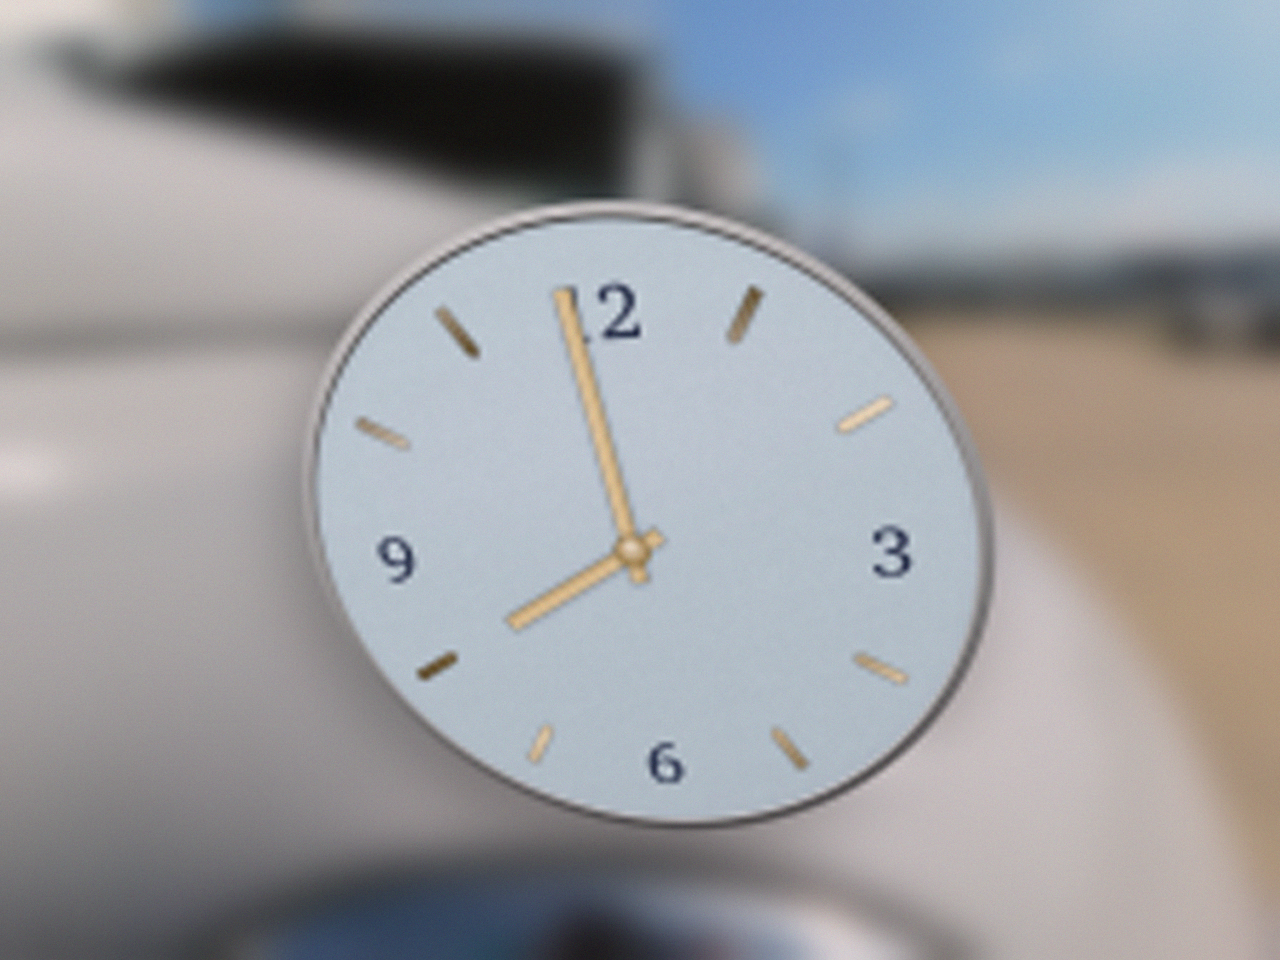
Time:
h=7 m=59
